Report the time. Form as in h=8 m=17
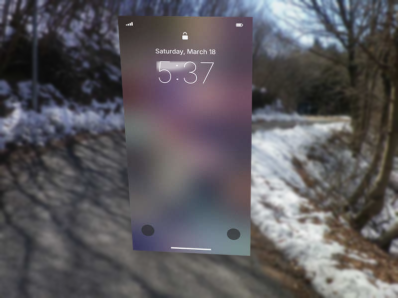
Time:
h=5 m=37
